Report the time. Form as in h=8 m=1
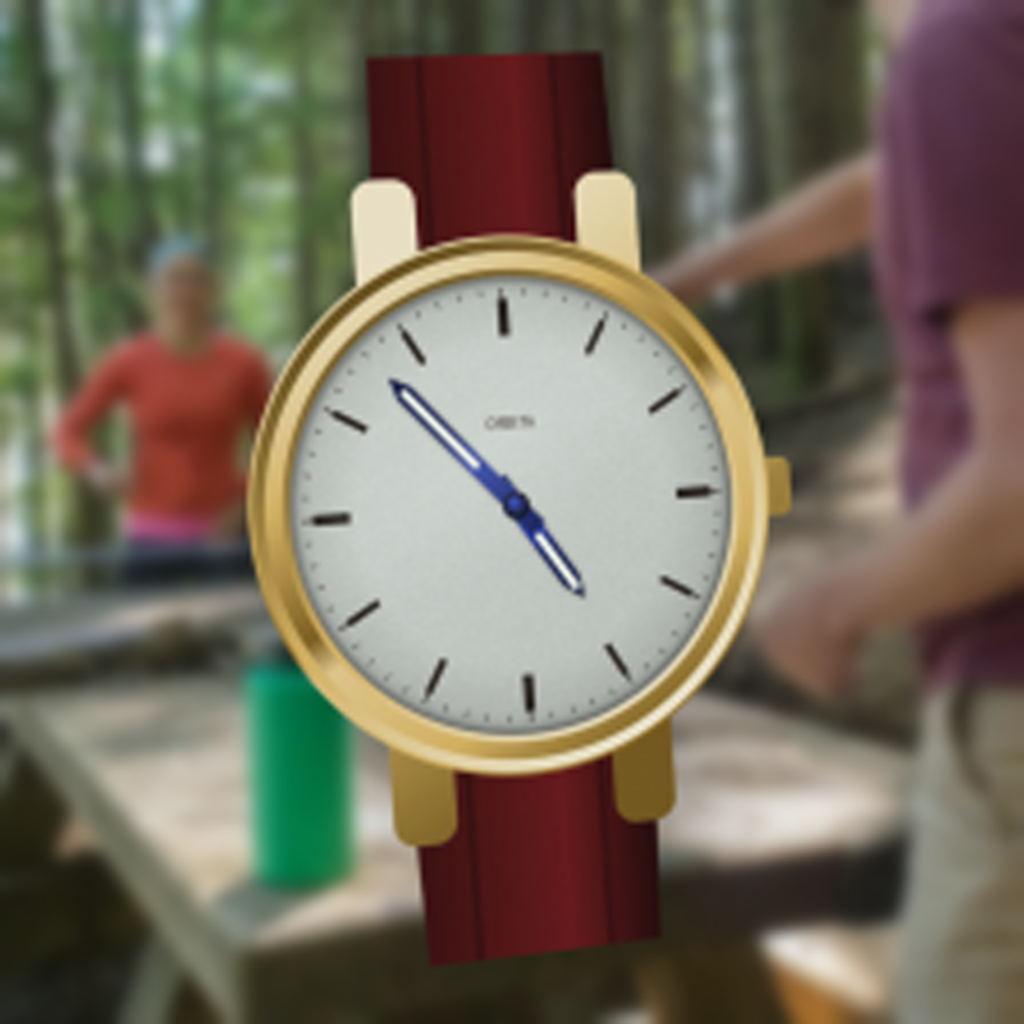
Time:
h=4 m=53
